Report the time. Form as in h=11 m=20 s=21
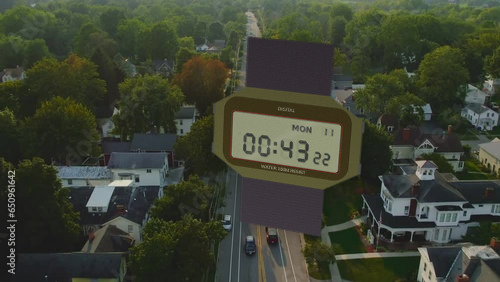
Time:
h=0 m=43 s=22
